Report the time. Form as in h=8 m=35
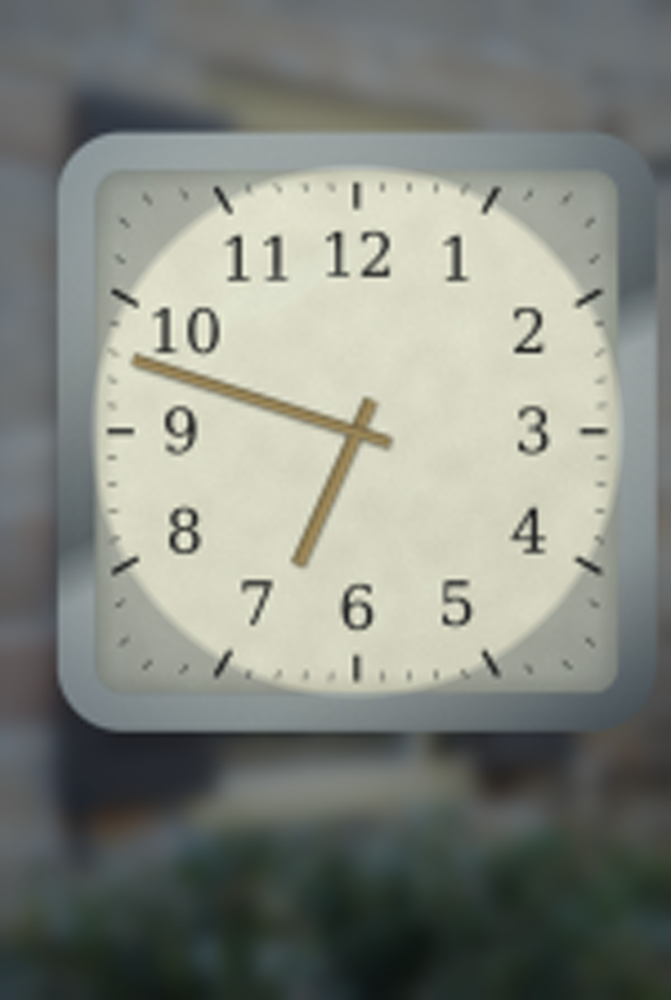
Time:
h=6 m=48
